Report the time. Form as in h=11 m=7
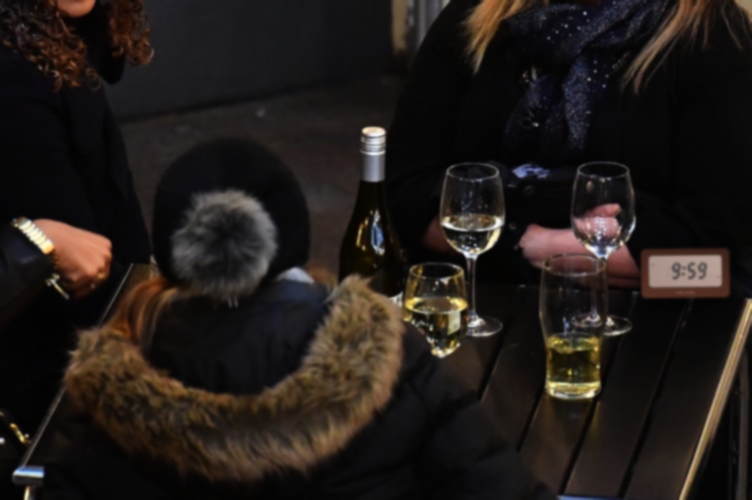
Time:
h=9 m=59
